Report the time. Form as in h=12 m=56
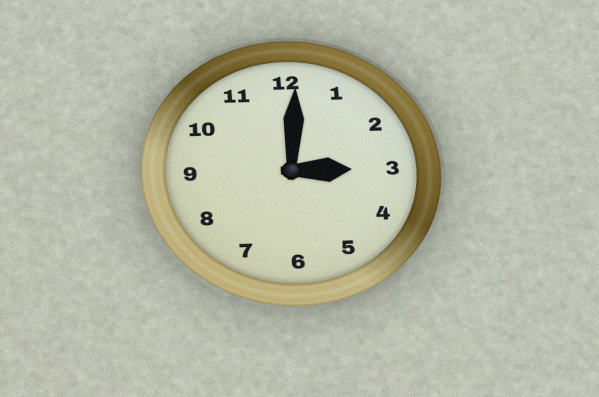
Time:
h=3 m=1
